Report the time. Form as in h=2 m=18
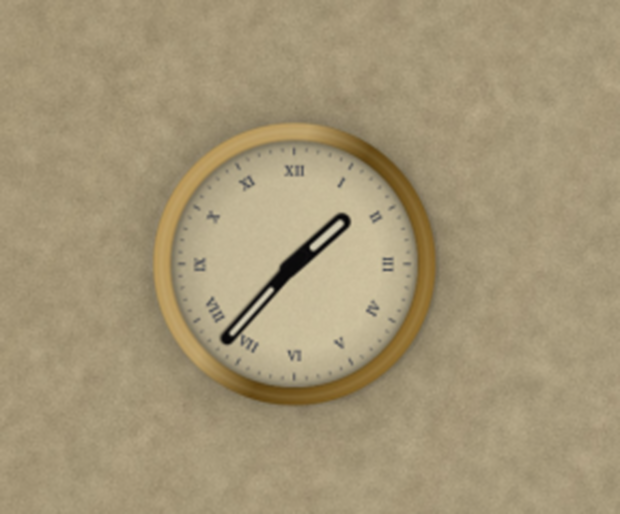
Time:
h=1 m=37
